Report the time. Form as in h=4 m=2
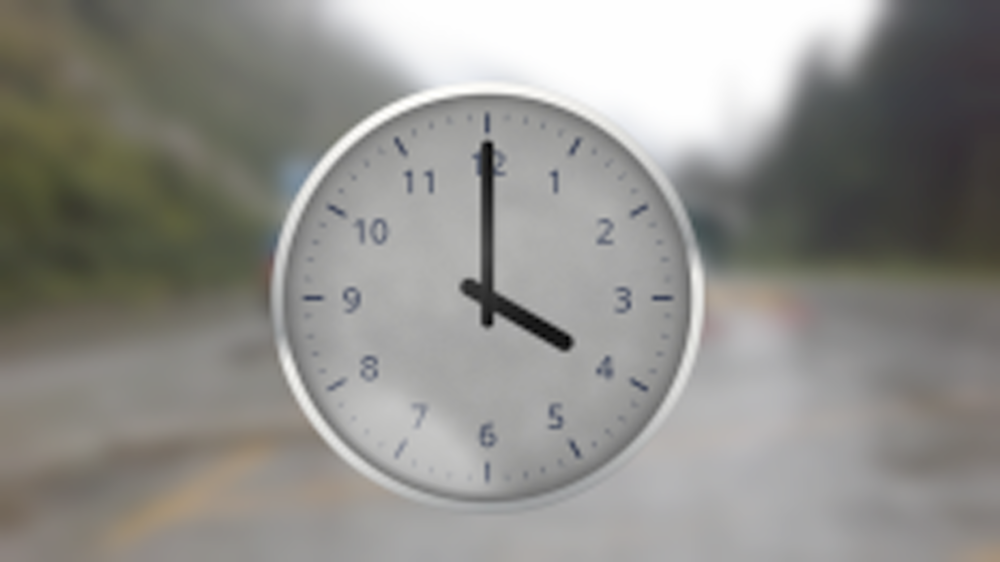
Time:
h=4 m=0
